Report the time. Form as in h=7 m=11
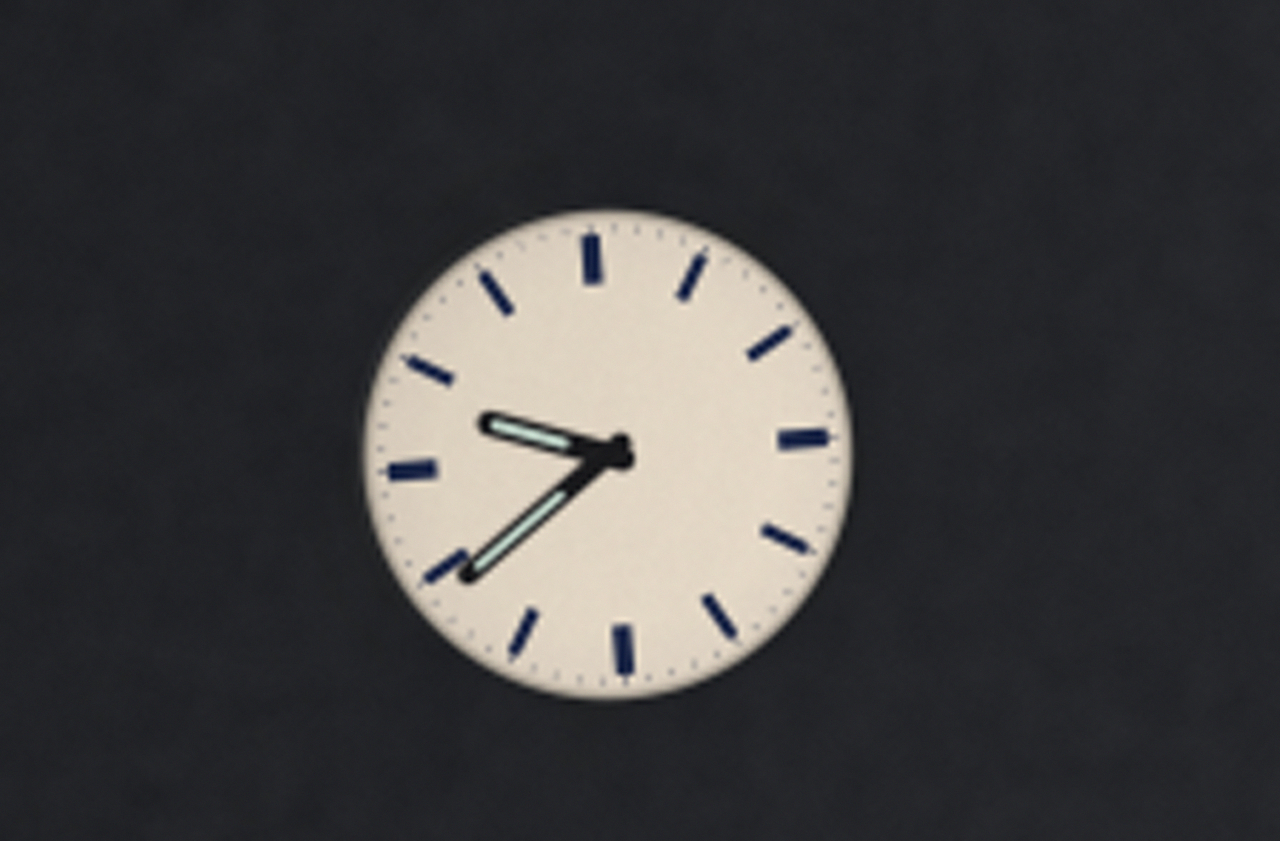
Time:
h=9 m=39
